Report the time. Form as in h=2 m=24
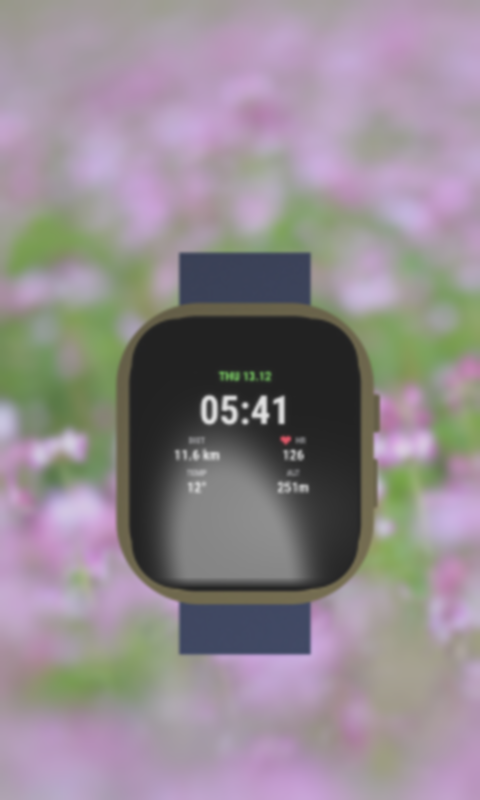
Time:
h=5 m=41
